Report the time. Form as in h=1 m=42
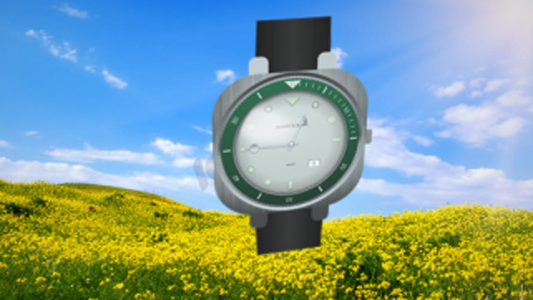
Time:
h=12 m=45
